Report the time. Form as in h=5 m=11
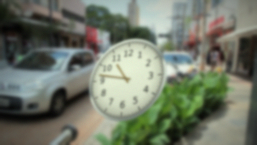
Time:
h=10 m=47
